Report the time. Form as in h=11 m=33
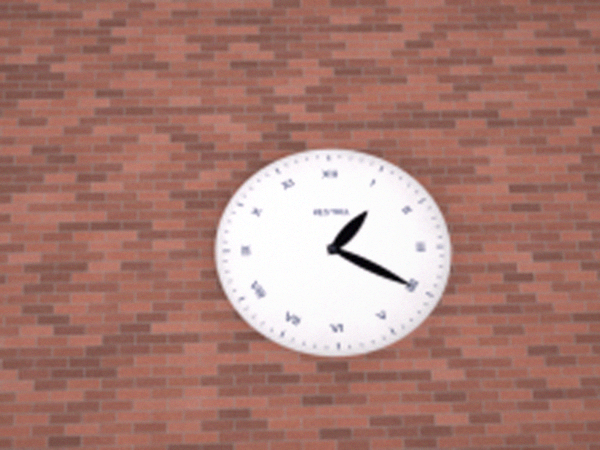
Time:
h=1 m=20
